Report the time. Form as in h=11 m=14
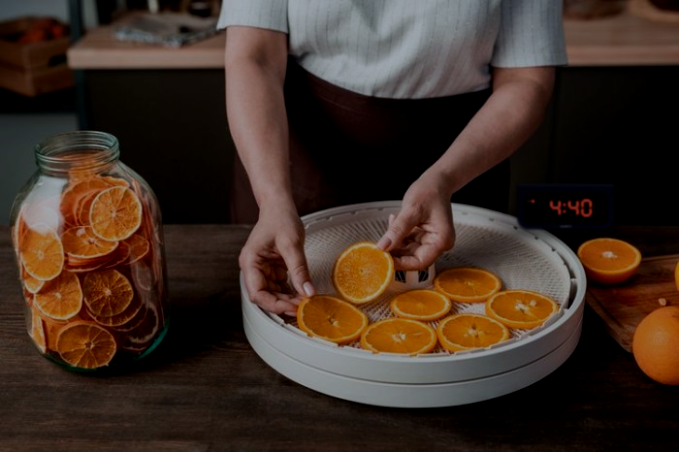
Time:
h=4 m=40
